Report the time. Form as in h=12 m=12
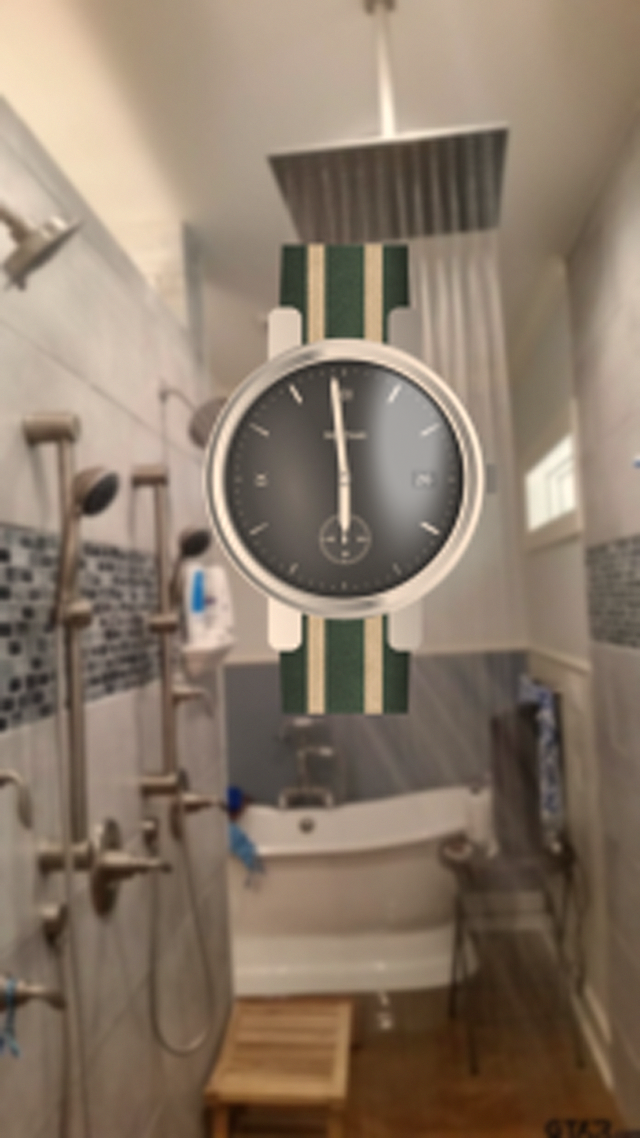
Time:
h=5 m=59
